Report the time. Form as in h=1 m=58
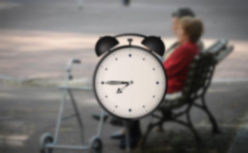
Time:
h=7 m=45
